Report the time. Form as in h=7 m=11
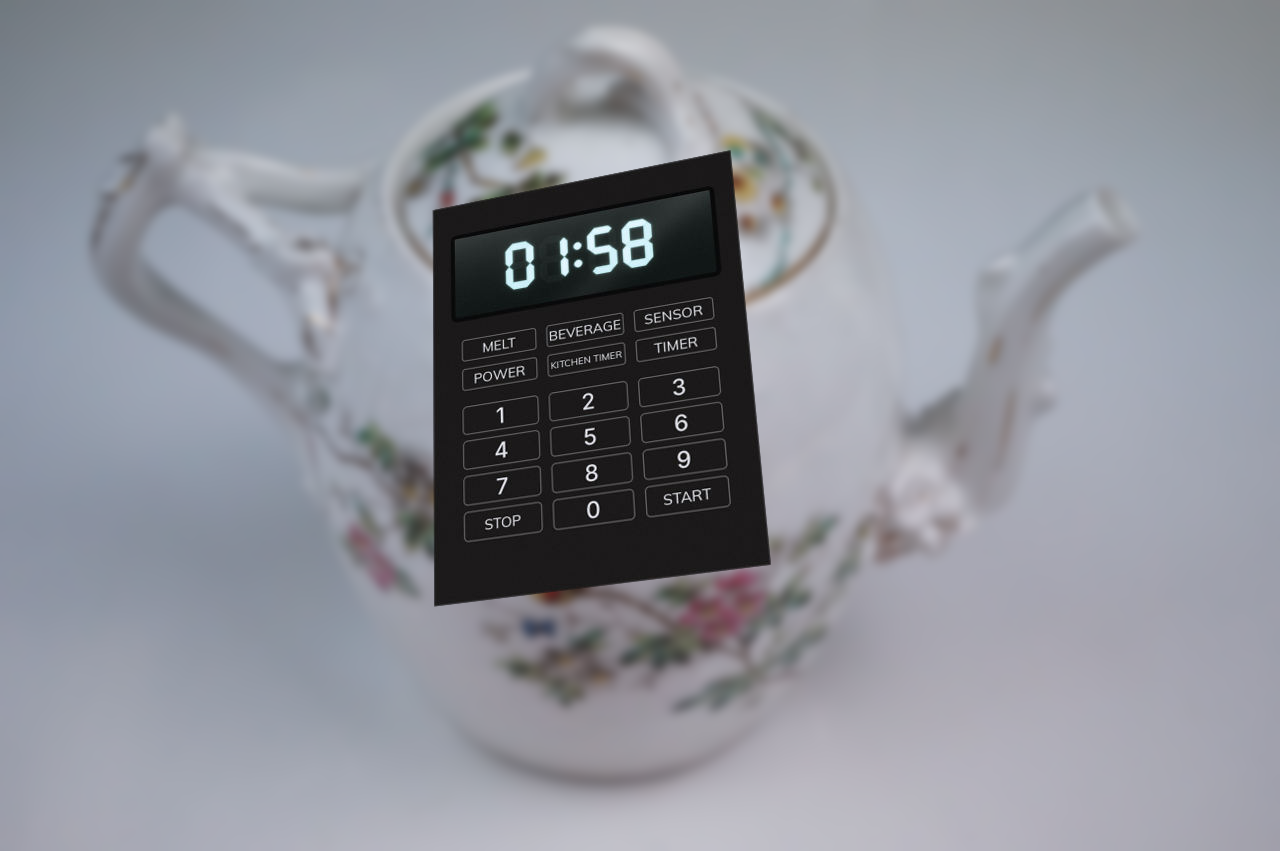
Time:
h=1 m=58
